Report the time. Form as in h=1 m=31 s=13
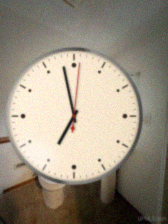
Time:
h=6 m=58 s=1
